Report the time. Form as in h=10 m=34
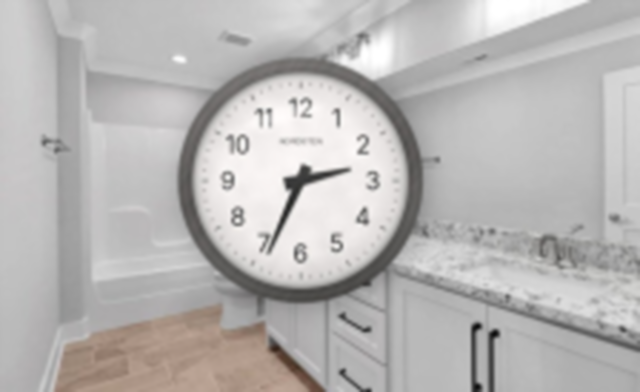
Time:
h=2 m=34
